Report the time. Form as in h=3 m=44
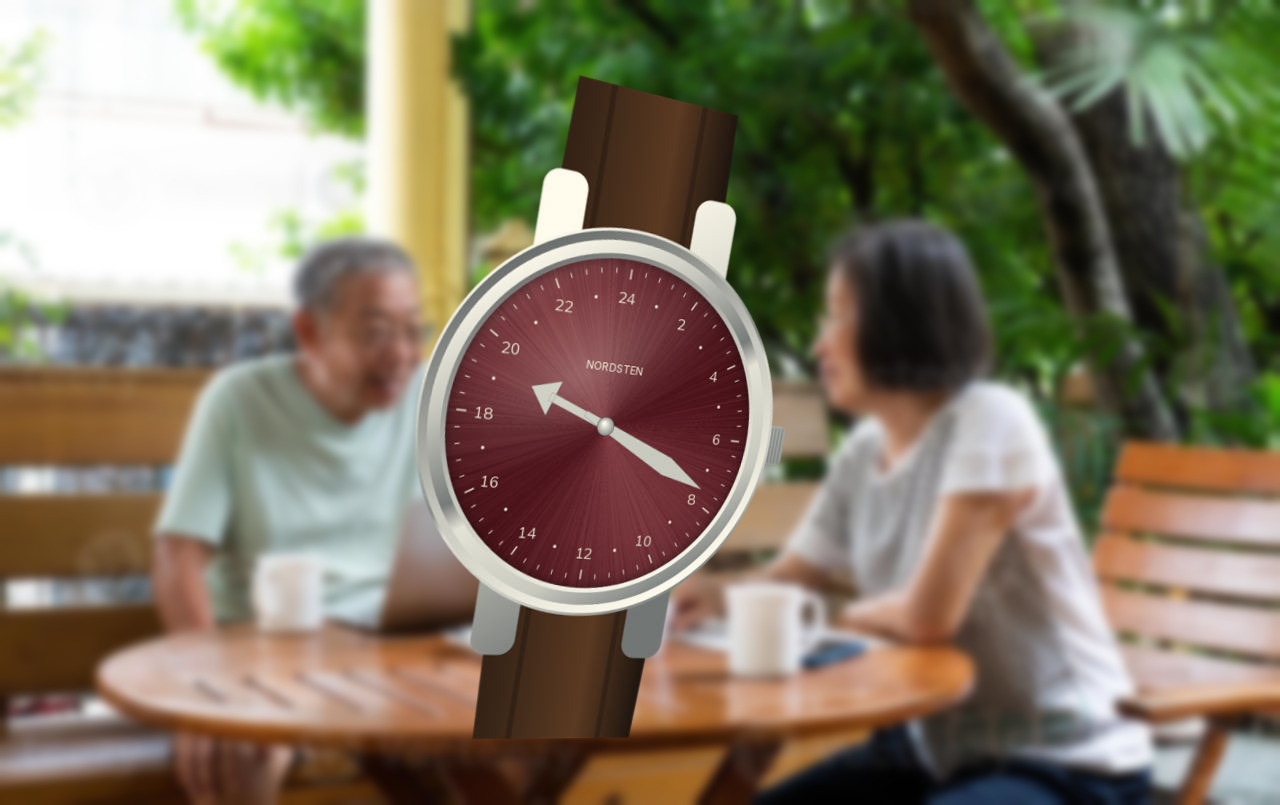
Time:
h=19 m=19
